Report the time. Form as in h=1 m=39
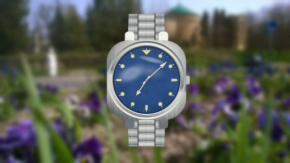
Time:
h=7 m=8
